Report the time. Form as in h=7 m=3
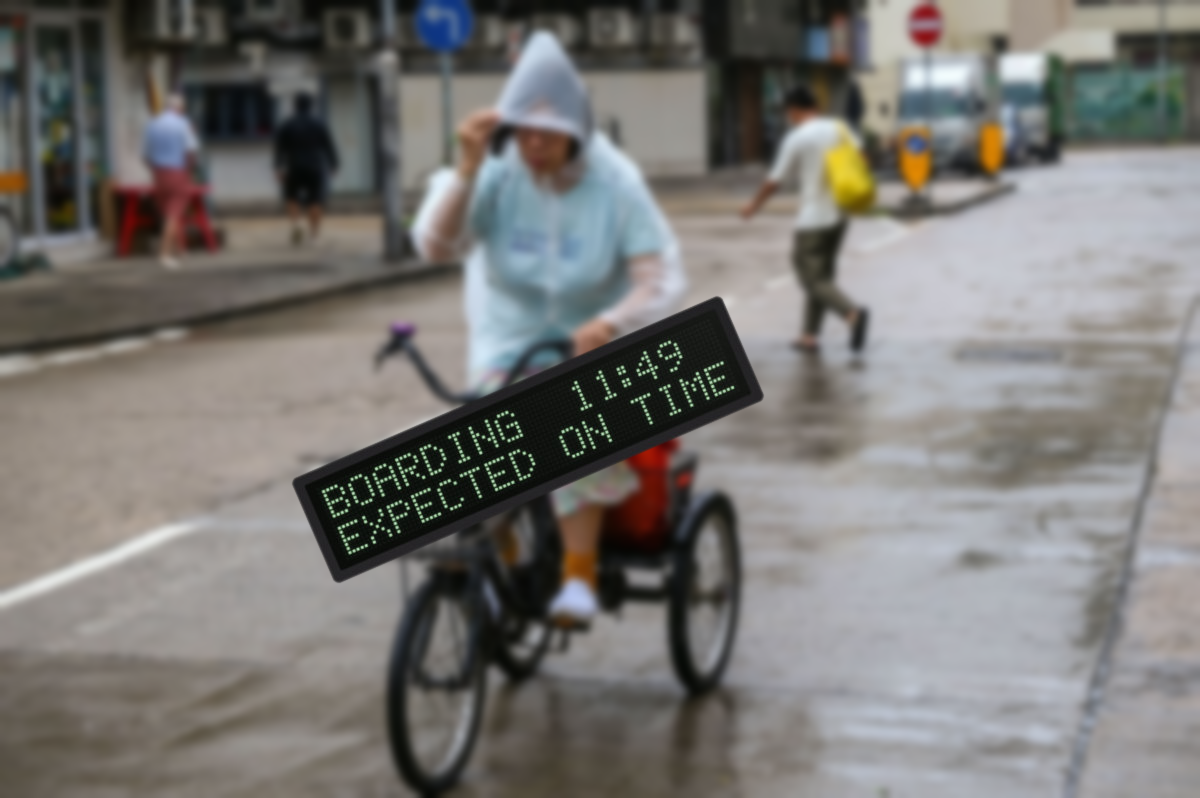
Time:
h=11 m=49
